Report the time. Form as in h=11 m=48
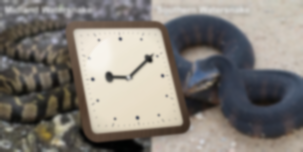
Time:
h=9 m=9
